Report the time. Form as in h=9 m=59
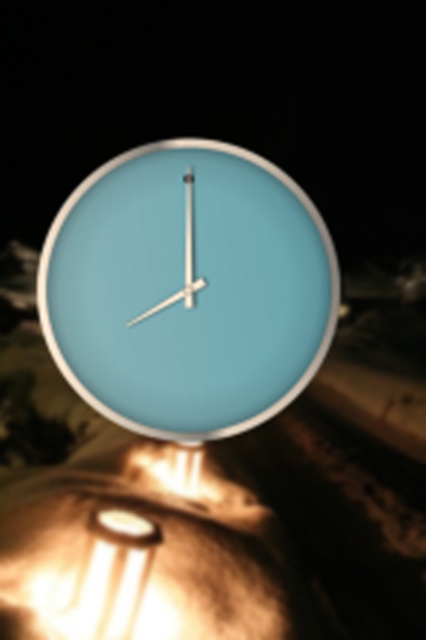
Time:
h=8 m=0
